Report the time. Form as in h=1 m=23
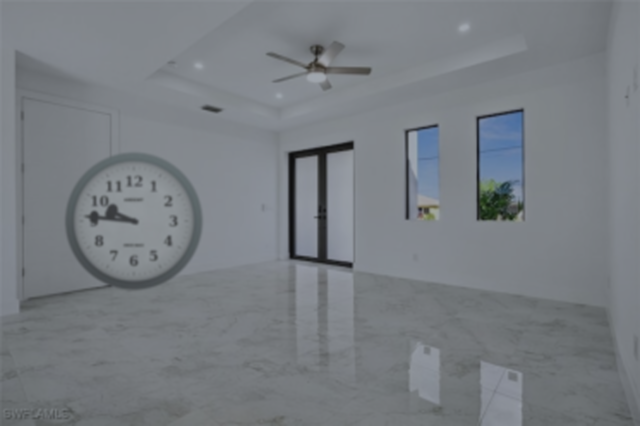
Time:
h=9 m=46
